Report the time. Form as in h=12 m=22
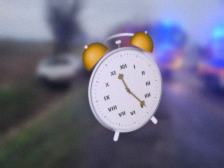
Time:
h=11 m=24
